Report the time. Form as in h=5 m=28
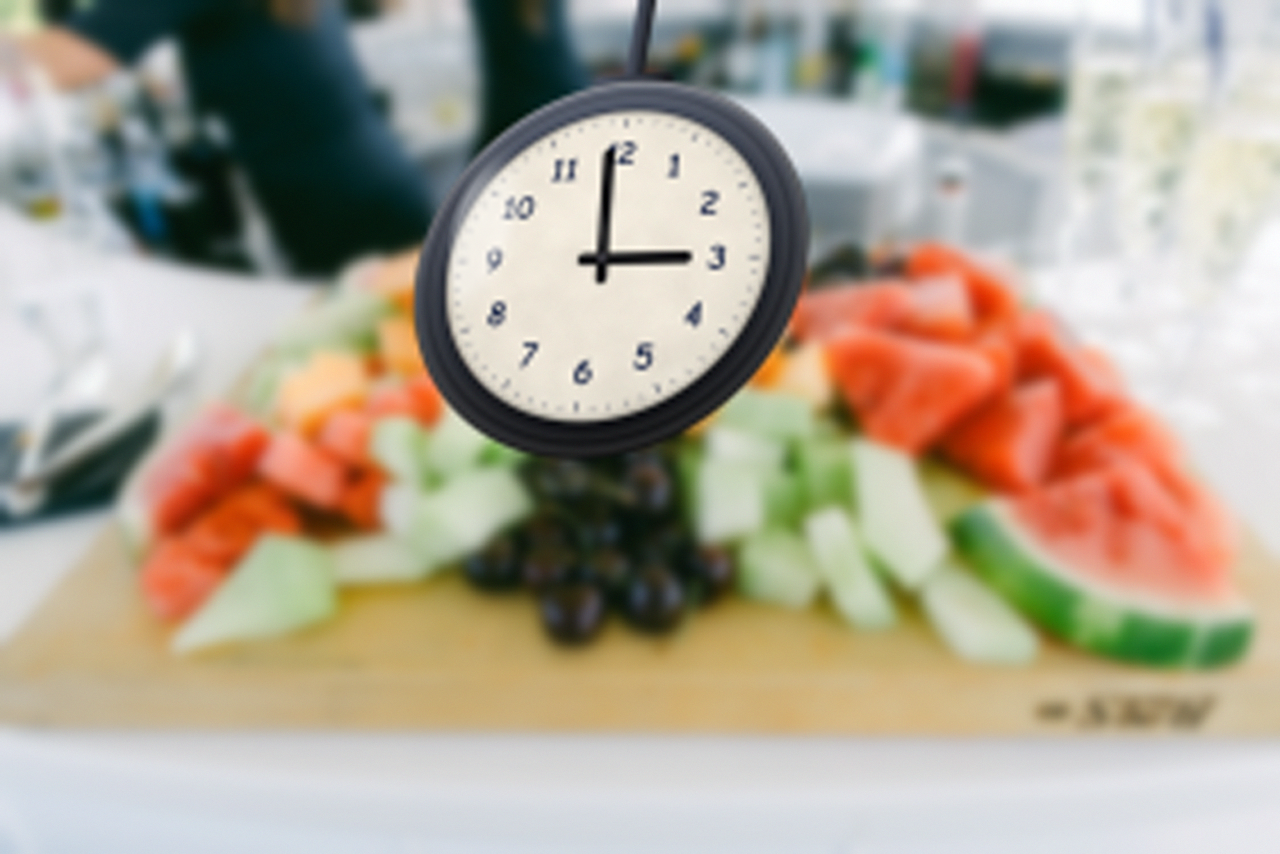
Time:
h=2 m=59
